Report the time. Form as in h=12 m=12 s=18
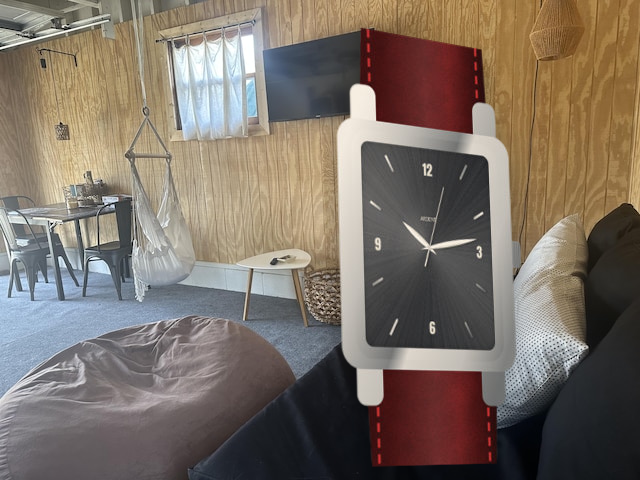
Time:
h=10 m=13 s=3
